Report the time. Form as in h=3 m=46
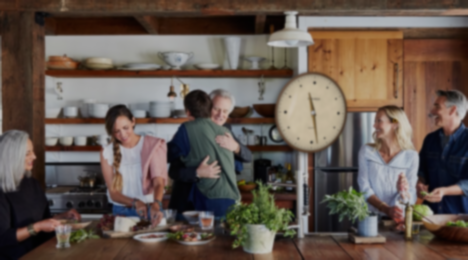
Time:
h=11 m=28
